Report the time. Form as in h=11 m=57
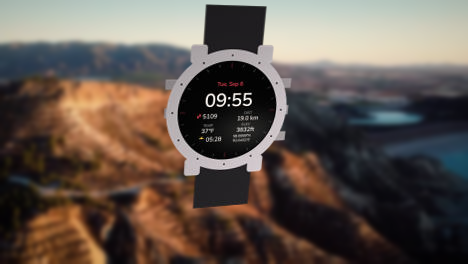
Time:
h=9 m=55
